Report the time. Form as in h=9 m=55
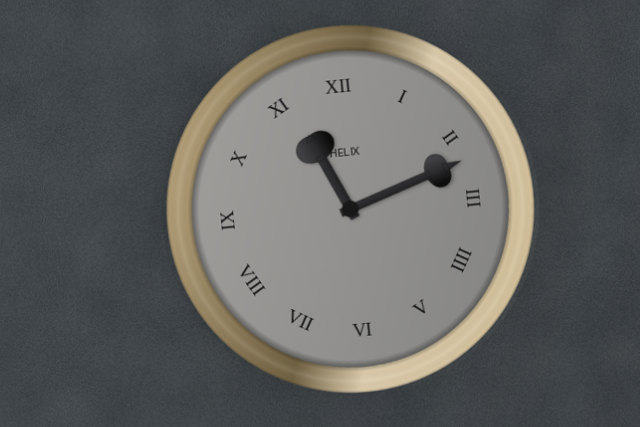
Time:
h=11 m=12
